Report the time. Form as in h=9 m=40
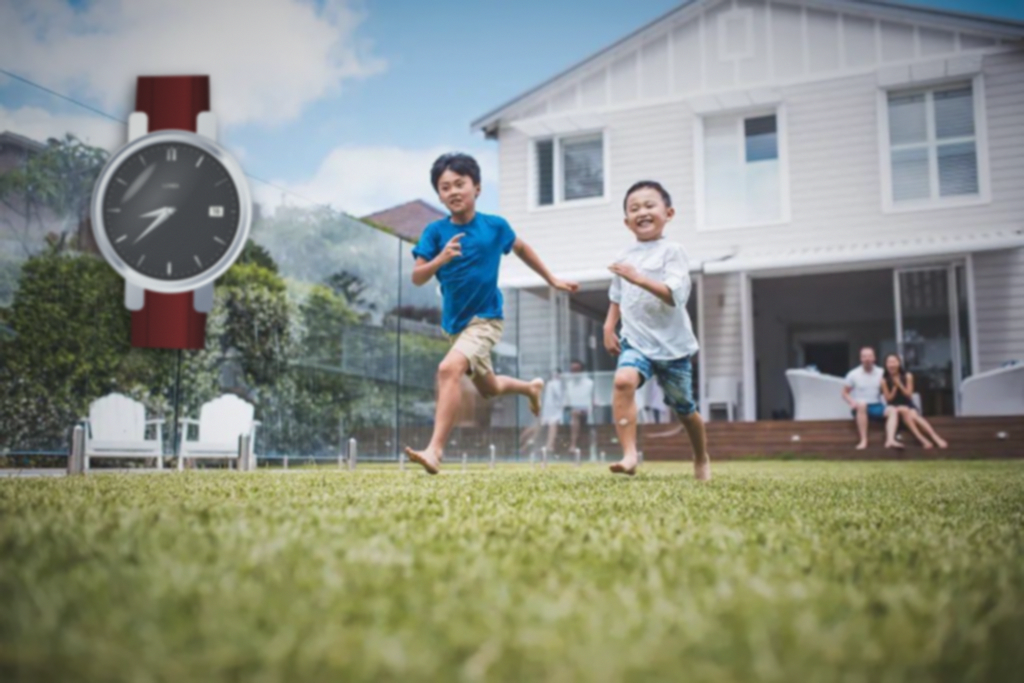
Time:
h=8 m=38
